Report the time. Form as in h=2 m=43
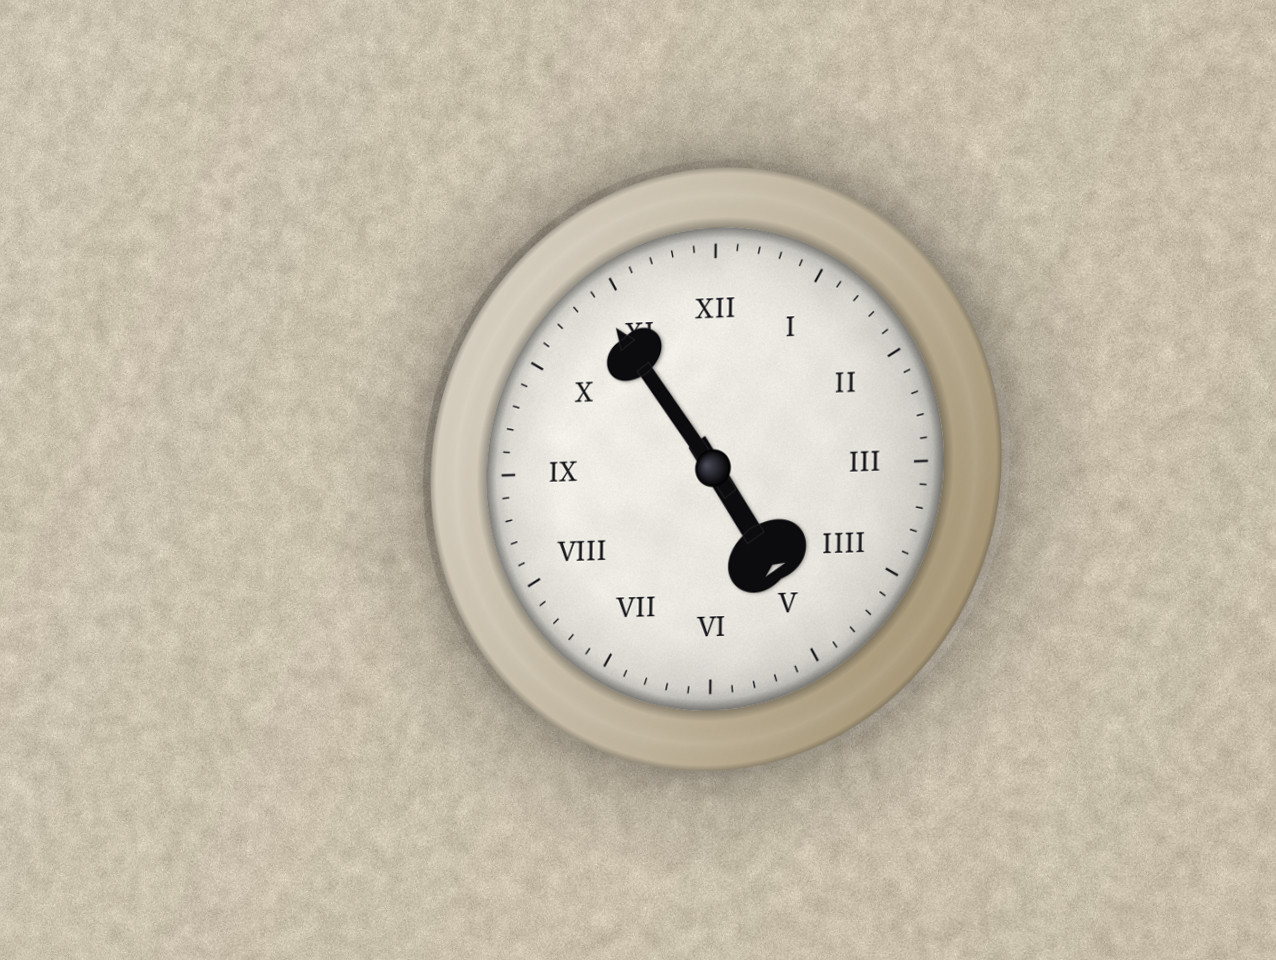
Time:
h=4 m=54
